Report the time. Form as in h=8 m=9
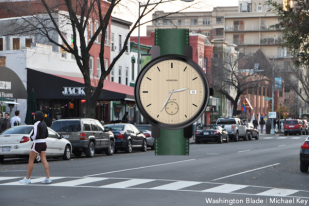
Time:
h=2 m=35
